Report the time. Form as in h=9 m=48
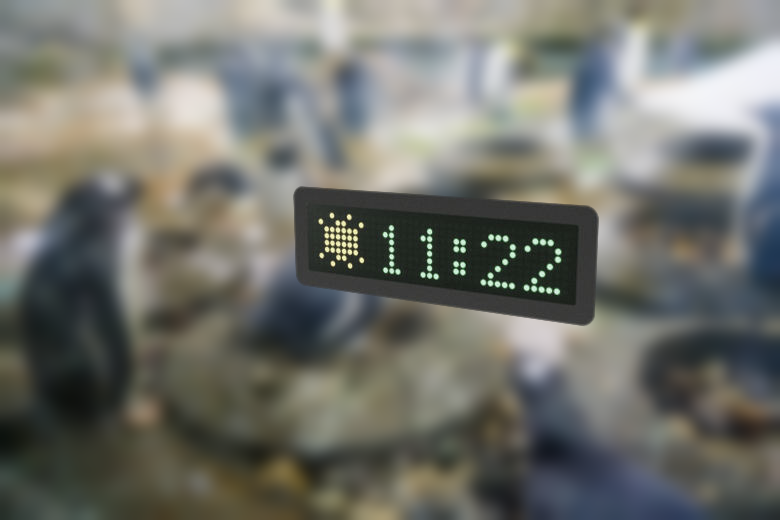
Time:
h=11 m=22
